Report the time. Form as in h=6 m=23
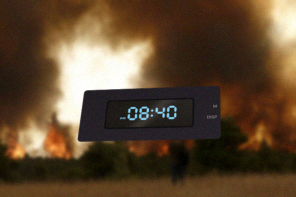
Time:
h=8 m=40
